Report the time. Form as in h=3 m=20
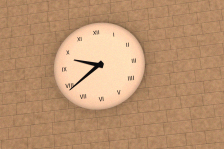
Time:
h=9 m=39
